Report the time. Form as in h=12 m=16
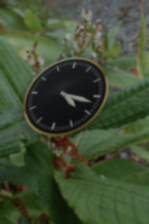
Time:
h=4 m=17
